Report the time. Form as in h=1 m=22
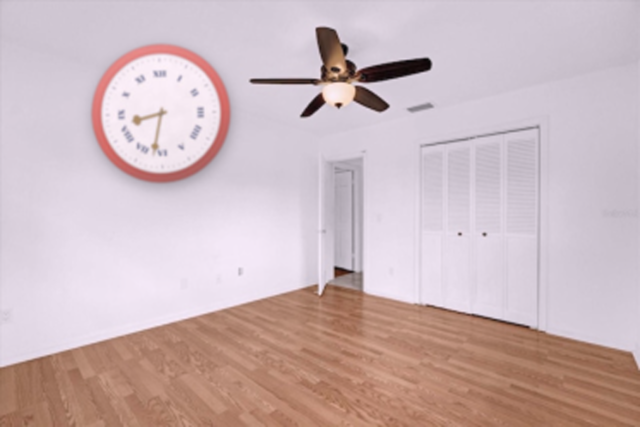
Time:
h=8 m=32
